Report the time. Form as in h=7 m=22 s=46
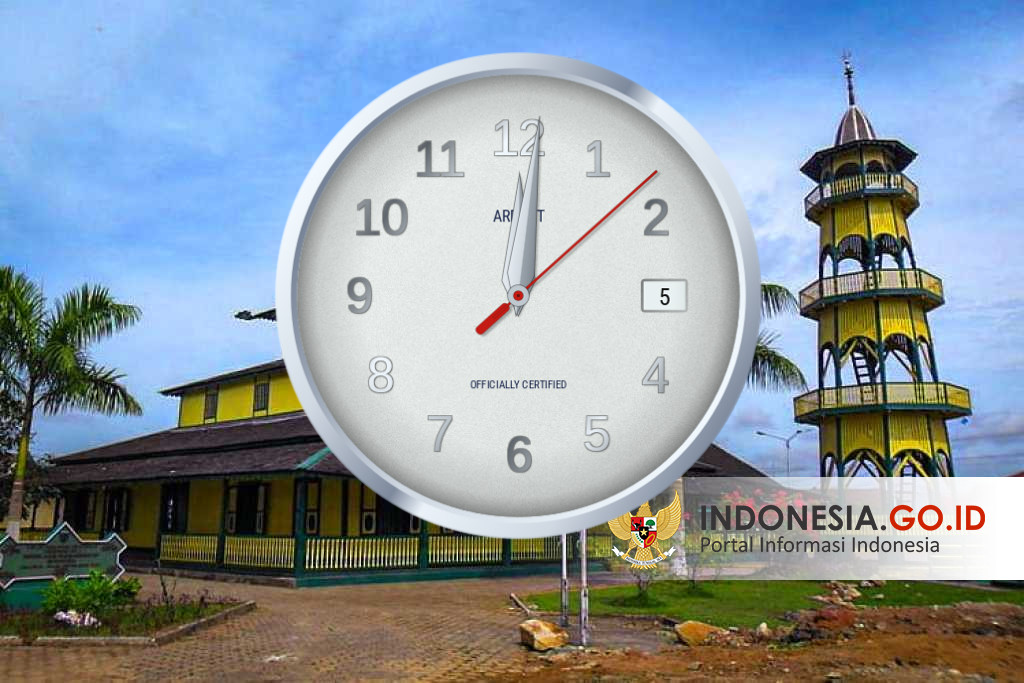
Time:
h=12 m=1 s=8
